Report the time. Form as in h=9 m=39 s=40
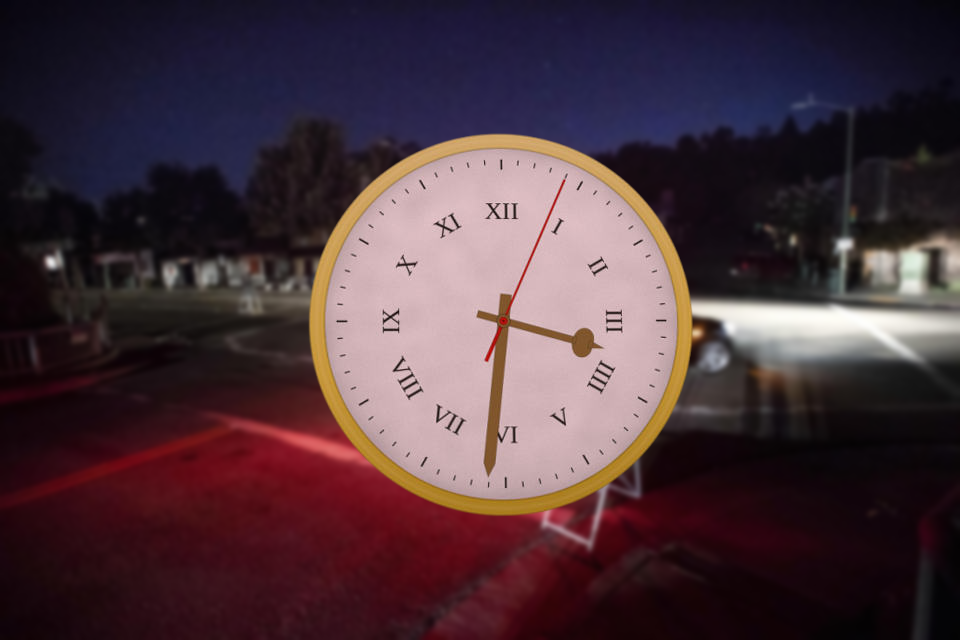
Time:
h=3 m=31 s=4
